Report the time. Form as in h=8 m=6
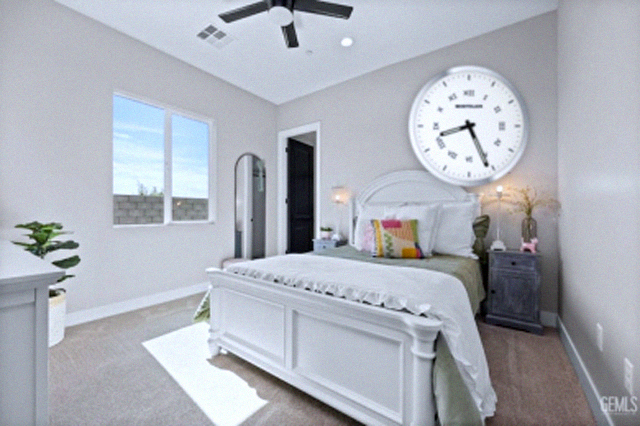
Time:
h=8 m=26
